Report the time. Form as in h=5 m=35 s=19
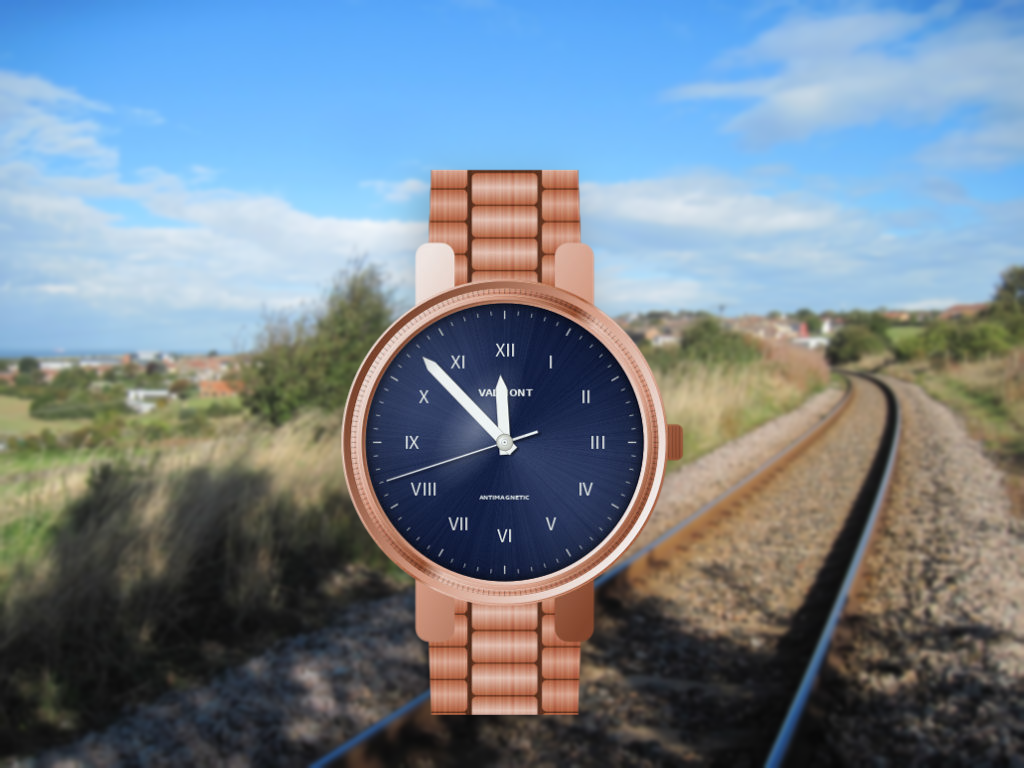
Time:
h=11 m=52 s=42
